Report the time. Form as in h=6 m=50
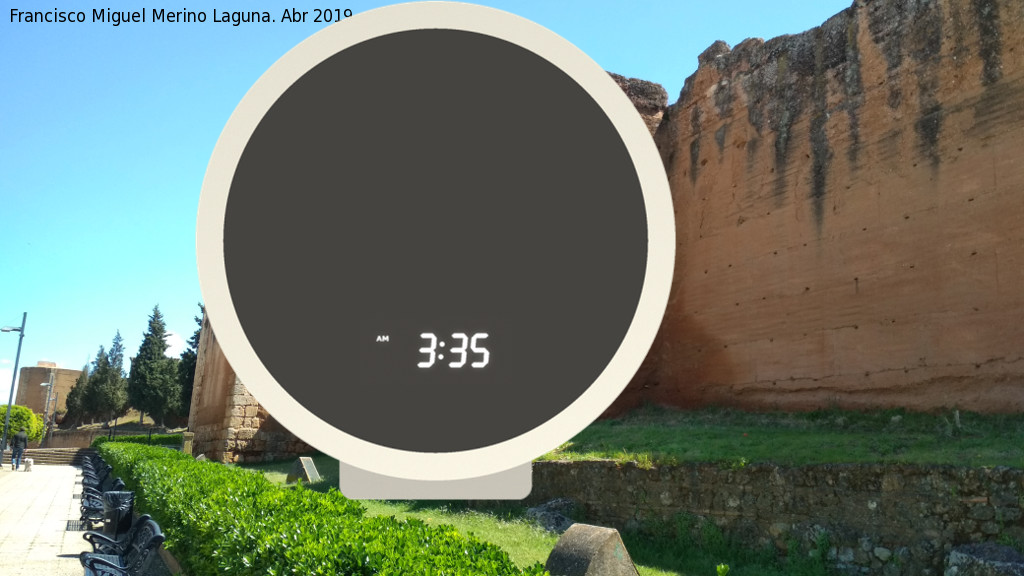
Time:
h=3 m=35
